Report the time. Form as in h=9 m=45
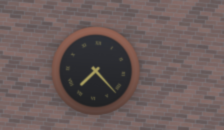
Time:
h=7 m=22
